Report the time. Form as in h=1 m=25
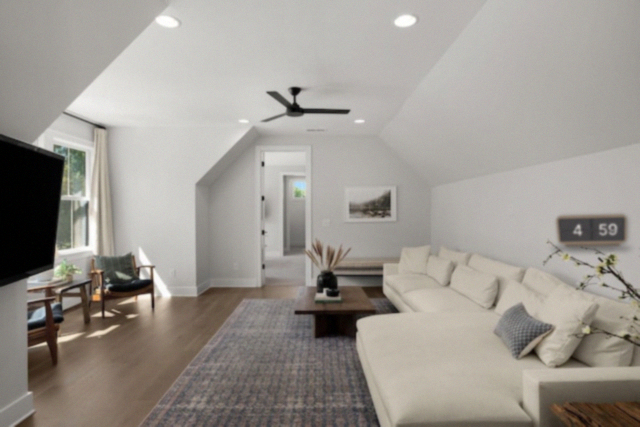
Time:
h=4 m=59
